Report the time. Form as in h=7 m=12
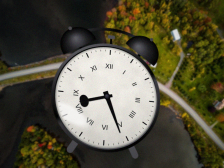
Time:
h=8 m=26
